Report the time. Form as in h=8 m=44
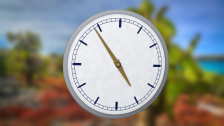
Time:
h=4 m=54
